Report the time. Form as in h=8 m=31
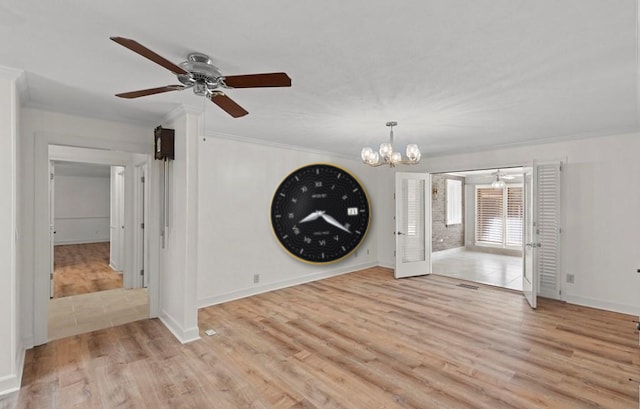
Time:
h=8 m=21
